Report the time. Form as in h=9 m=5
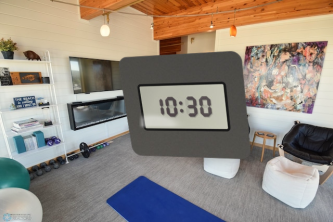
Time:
h=10 m=30
